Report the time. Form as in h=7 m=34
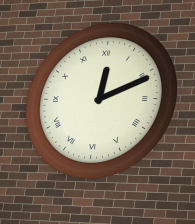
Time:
h=12 m=11
